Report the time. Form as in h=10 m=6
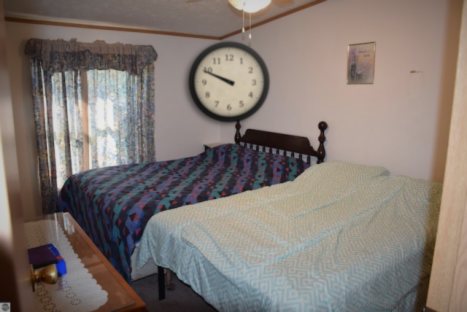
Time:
h=9 m=49
